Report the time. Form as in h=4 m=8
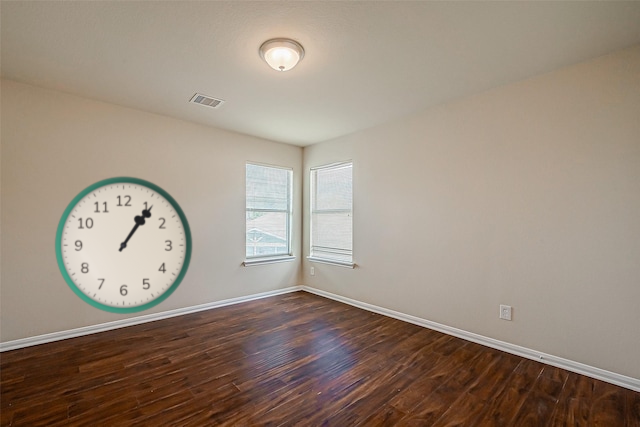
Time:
h=1 m=6
